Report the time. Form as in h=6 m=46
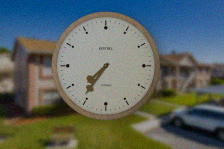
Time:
h=7 m=36
